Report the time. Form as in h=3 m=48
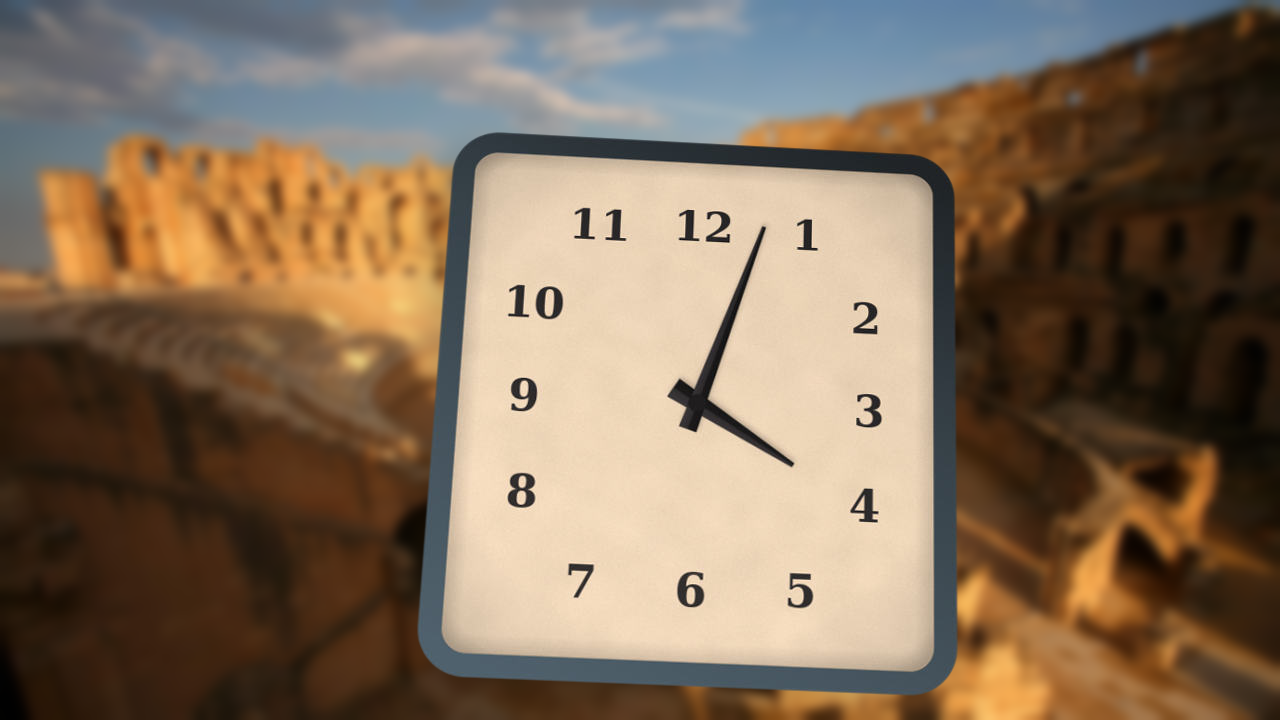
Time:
h=4 m=3
